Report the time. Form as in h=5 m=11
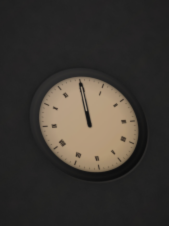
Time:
h=12 m=0
